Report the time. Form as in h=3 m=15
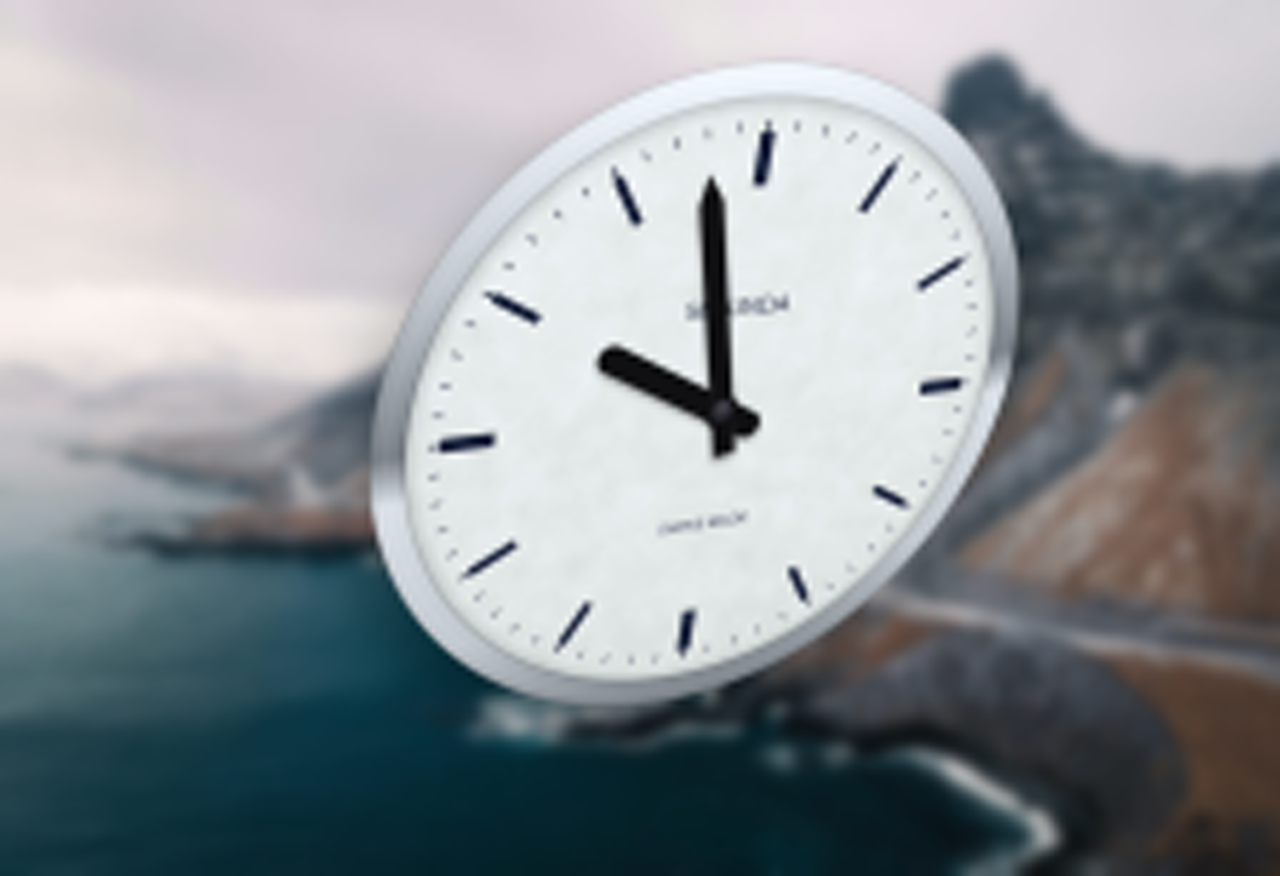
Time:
h=9 m=58
